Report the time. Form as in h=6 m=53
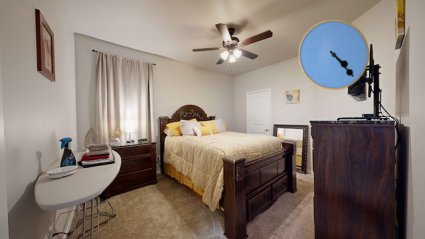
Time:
h=4 m=23
